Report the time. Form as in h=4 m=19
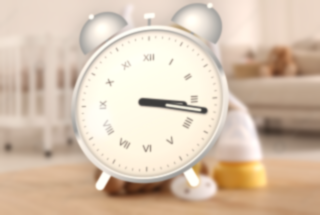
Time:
h=3 m=17
